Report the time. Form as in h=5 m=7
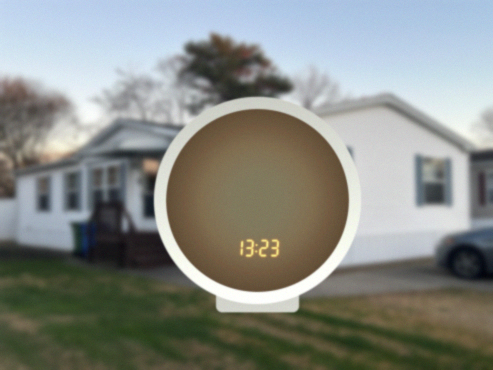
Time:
h=13 m=23
